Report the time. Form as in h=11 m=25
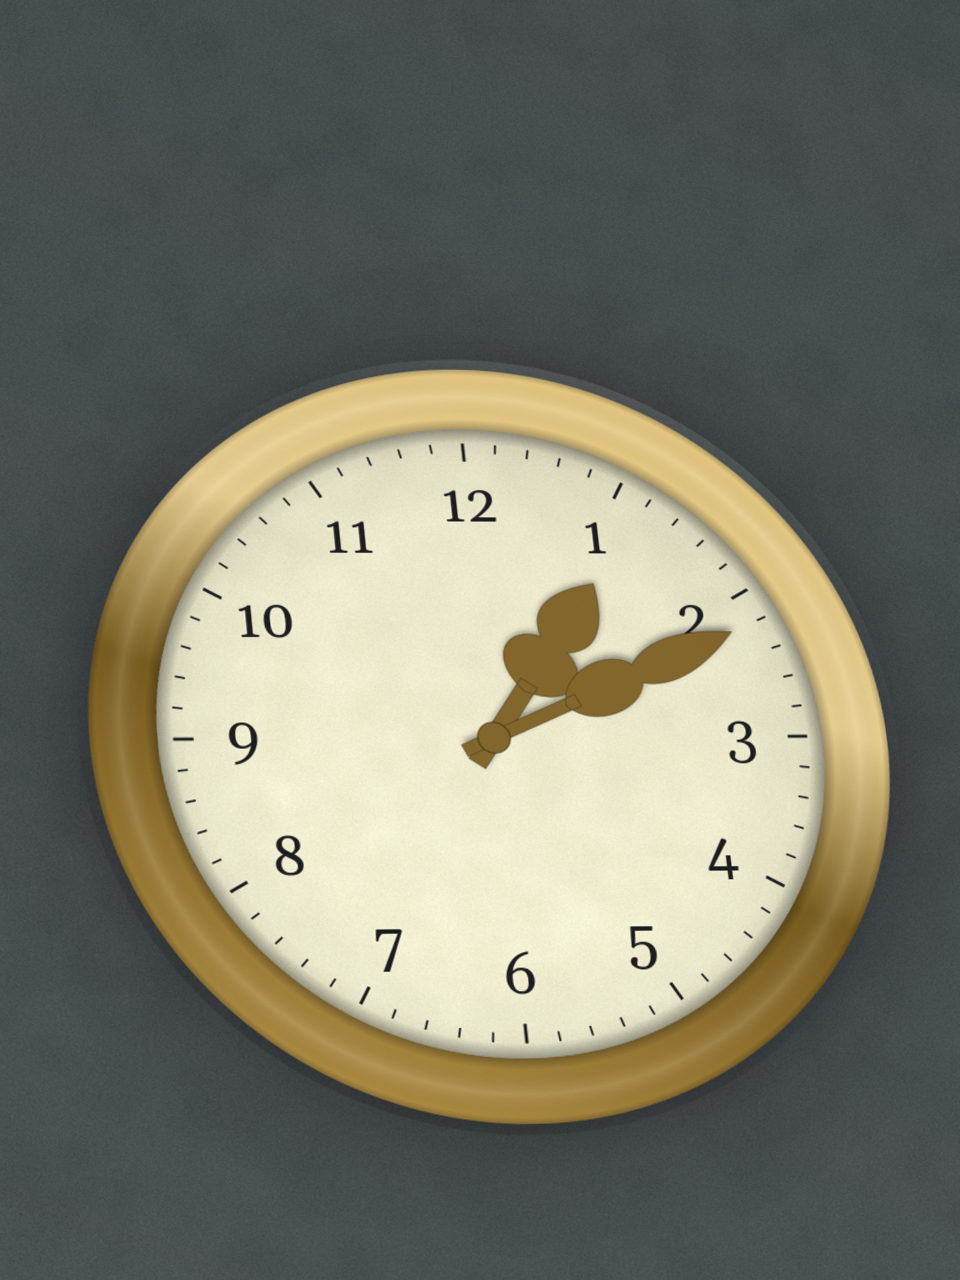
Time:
h=1 m=11
